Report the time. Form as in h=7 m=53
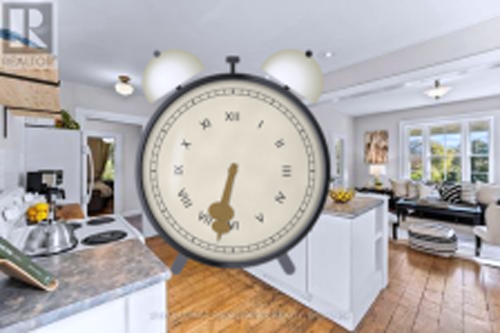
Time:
h=6 m=32
